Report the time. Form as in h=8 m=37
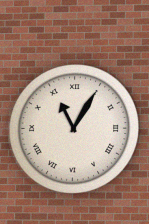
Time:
h=11 m=5
